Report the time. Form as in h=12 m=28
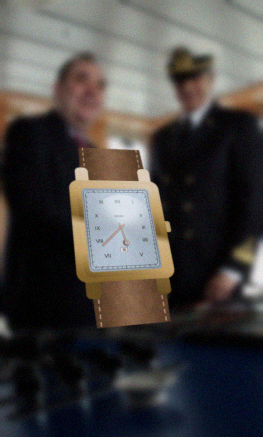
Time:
h=5 m=38
